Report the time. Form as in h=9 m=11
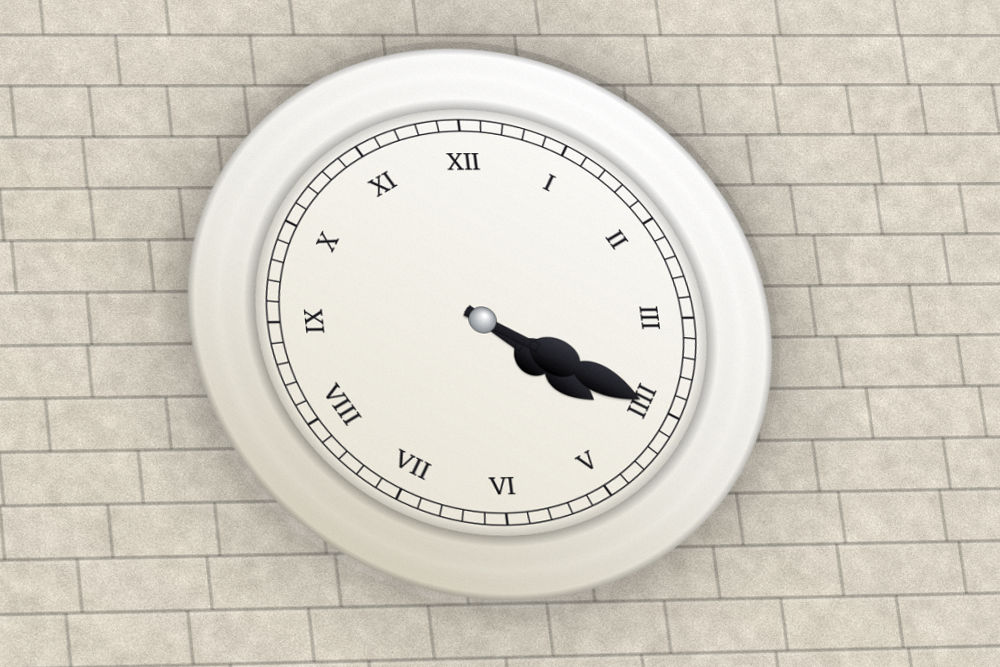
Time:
h=4 m=20
